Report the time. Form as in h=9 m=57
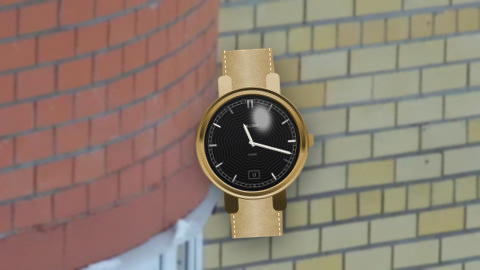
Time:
h=11 m=18
